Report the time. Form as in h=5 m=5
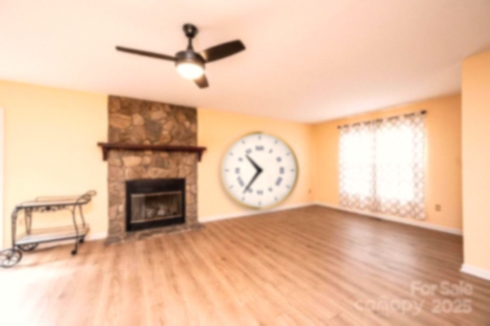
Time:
h=10 m=36
